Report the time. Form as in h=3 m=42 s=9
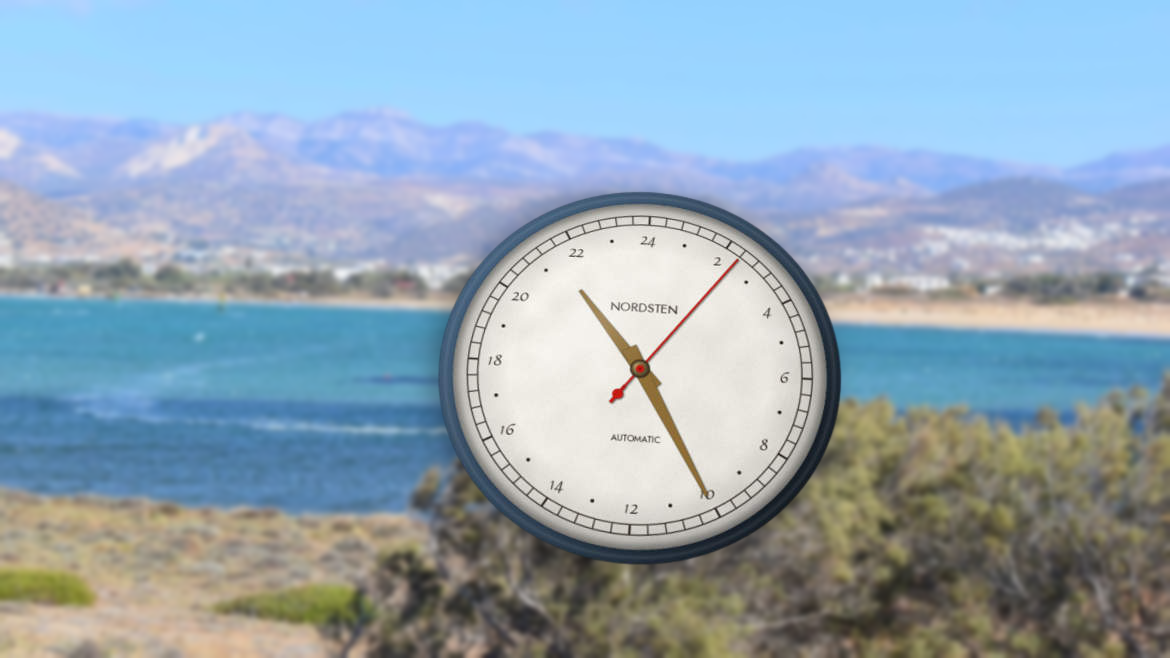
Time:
h=21 m=25 s=6
